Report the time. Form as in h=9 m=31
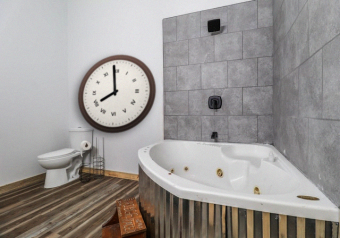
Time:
h=7 m=59
